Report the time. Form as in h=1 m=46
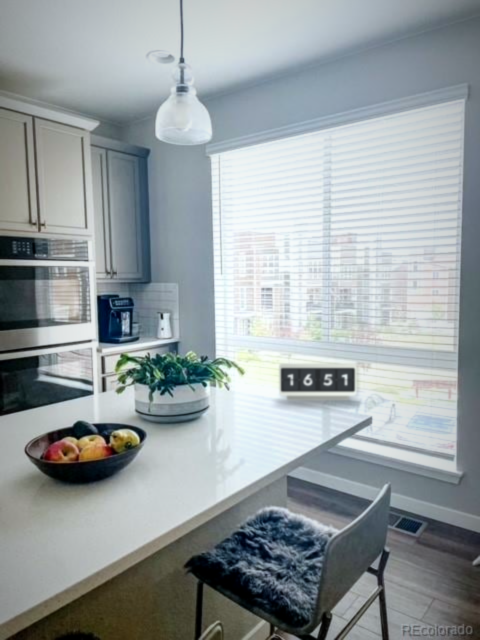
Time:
h=16 m=51
